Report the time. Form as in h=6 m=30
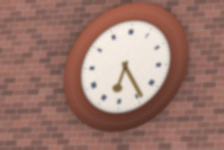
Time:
h=6 m=24
